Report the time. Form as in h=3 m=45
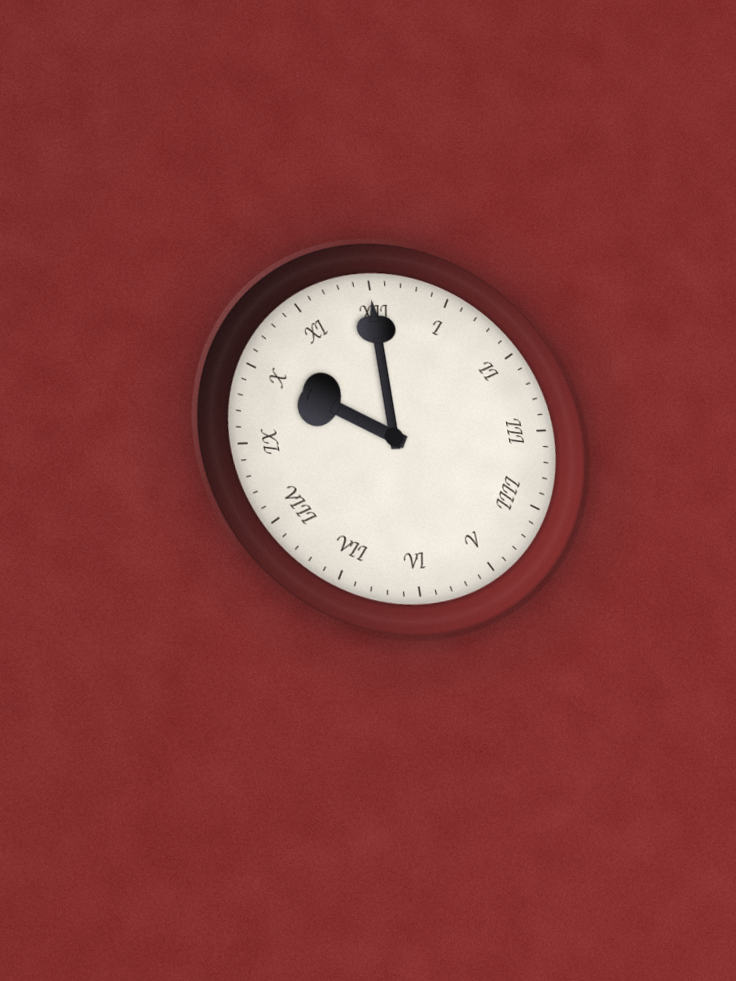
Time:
h=10 m=0
